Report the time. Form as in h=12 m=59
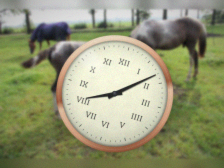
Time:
h=8 m=8
